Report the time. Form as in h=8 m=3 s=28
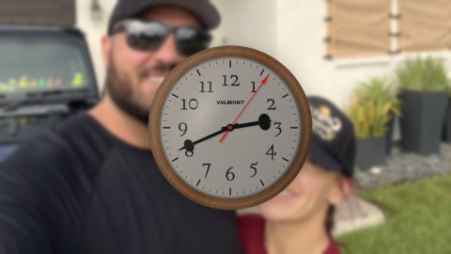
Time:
h=2 m=41 s=6
